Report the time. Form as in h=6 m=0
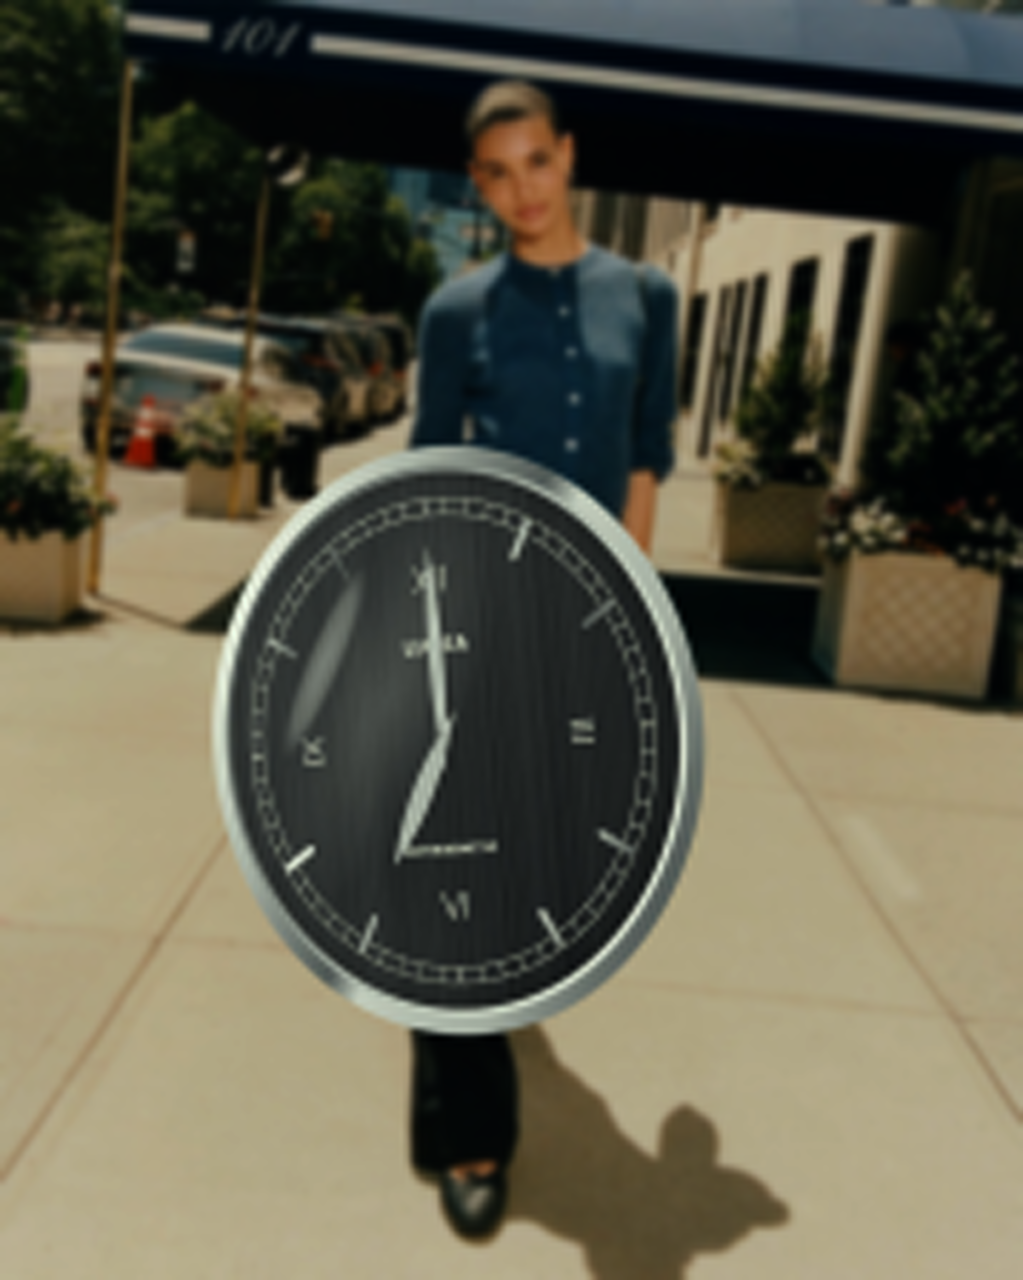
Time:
h=7 m=0
